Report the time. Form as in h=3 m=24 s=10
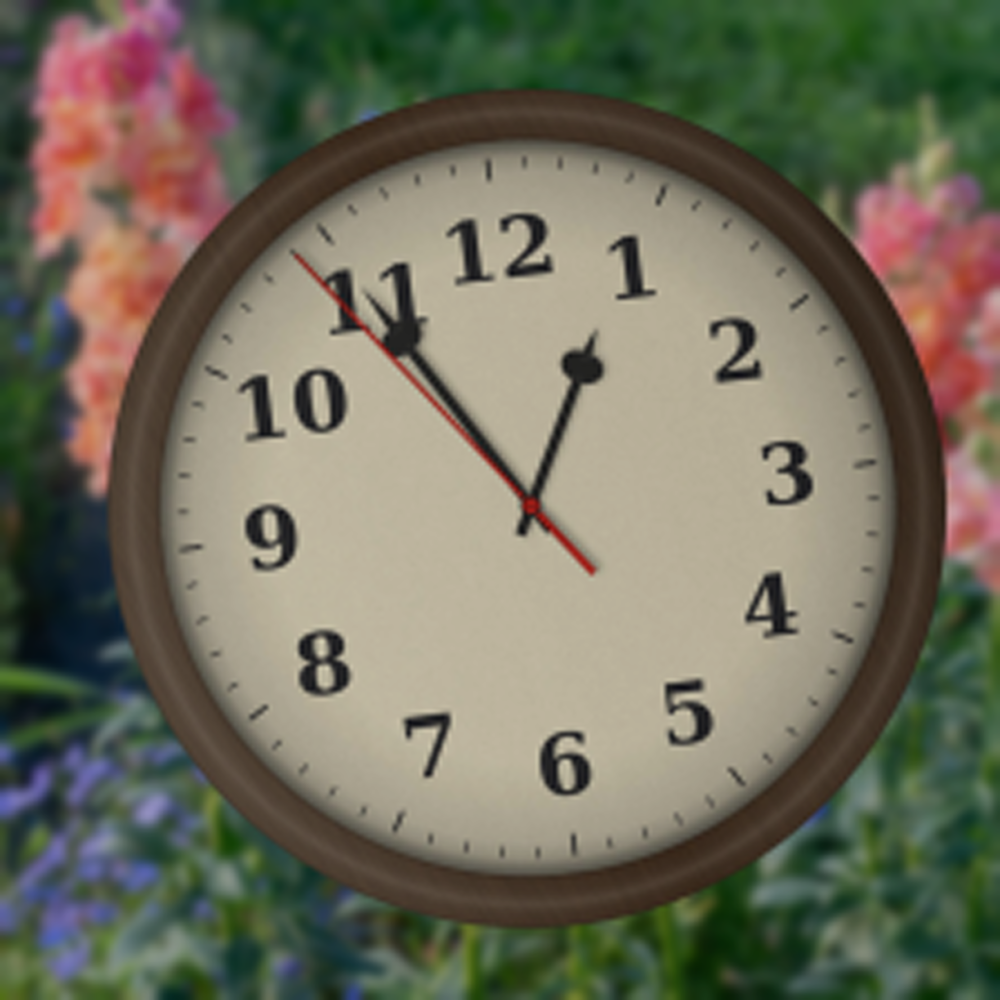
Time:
h=12 m=54 s=54
